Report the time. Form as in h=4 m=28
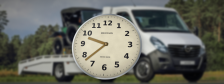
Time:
h=9 m=38
